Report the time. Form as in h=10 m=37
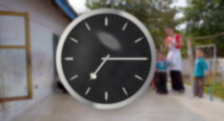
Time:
h=7 m=15
